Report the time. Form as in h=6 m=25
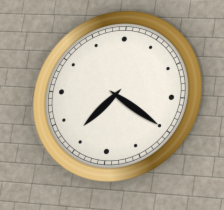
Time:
h=7 m=20
